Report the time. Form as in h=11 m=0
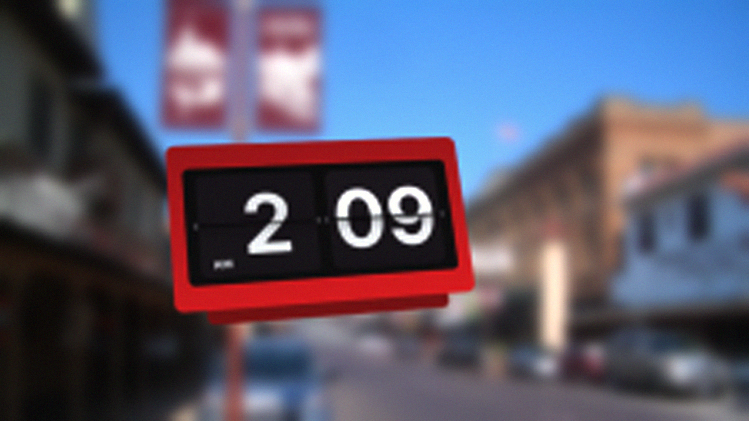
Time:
h=2 m=9
